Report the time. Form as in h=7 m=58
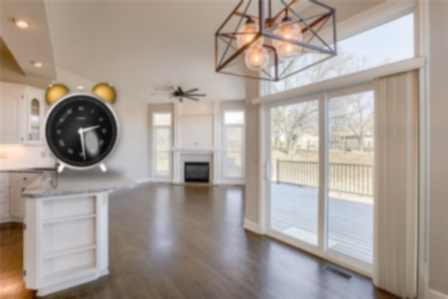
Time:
h=2 m=29
